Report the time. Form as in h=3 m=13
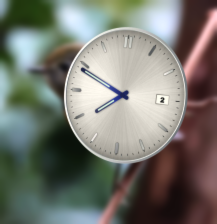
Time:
h=7 m=49
